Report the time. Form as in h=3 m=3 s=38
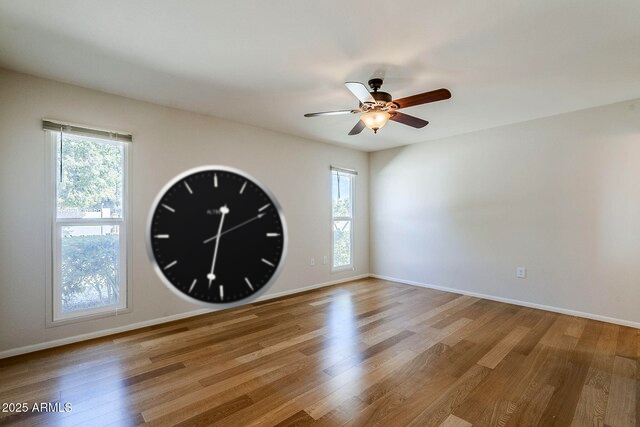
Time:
h=12 m=32 s=11
